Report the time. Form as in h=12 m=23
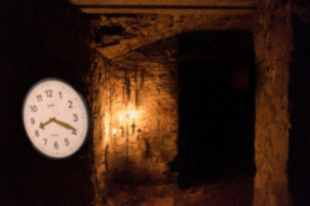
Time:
h=8 m=19
